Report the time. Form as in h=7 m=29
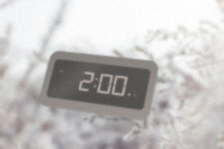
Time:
h=2 m=0
